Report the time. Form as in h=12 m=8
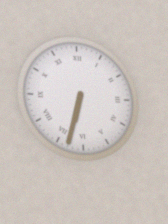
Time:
h=6 m=33
